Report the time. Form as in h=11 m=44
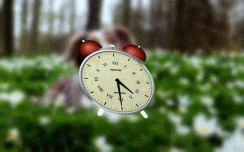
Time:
h=4 m=30
